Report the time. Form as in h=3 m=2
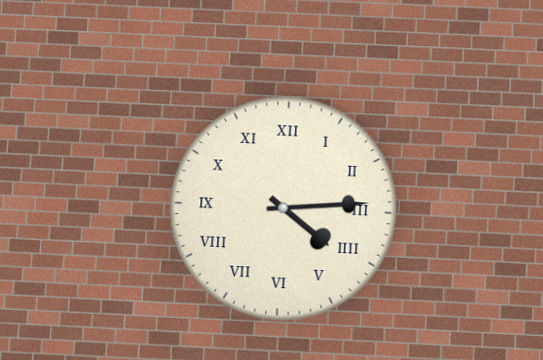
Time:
h=4 m=14
